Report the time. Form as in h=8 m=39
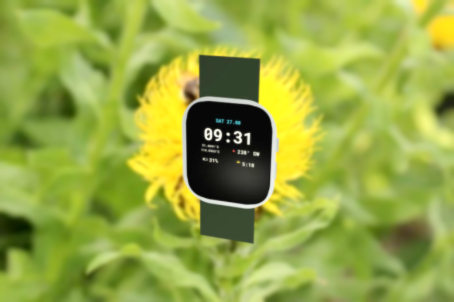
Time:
h=9 m=31
